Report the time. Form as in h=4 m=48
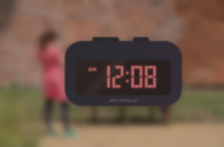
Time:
h=12 m=8
